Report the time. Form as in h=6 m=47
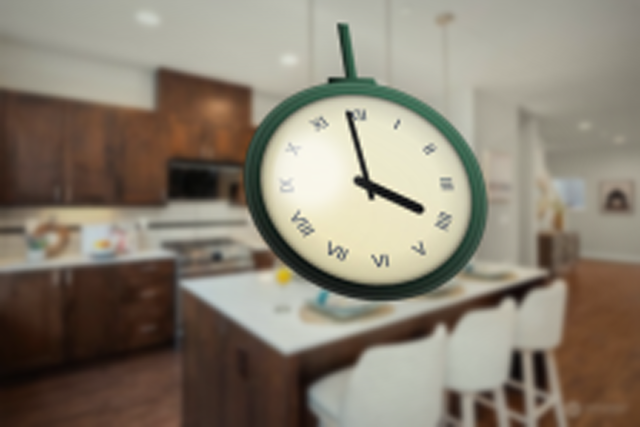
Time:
h=3 m=59
